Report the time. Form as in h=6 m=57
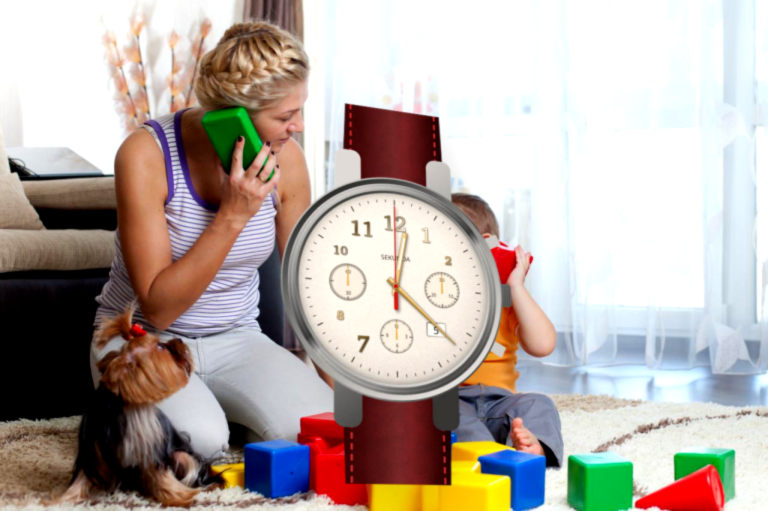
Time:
h=12 m=22
